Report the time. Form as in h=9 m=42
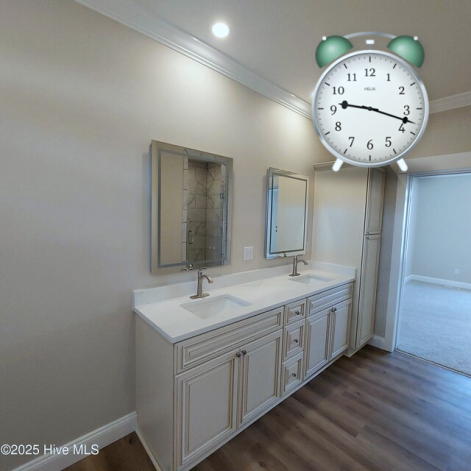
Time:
h=9 m=18
